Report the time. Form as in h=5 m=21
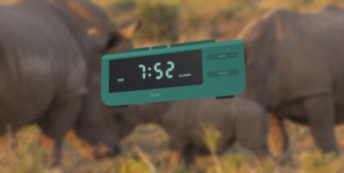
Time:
h=7 m=52
